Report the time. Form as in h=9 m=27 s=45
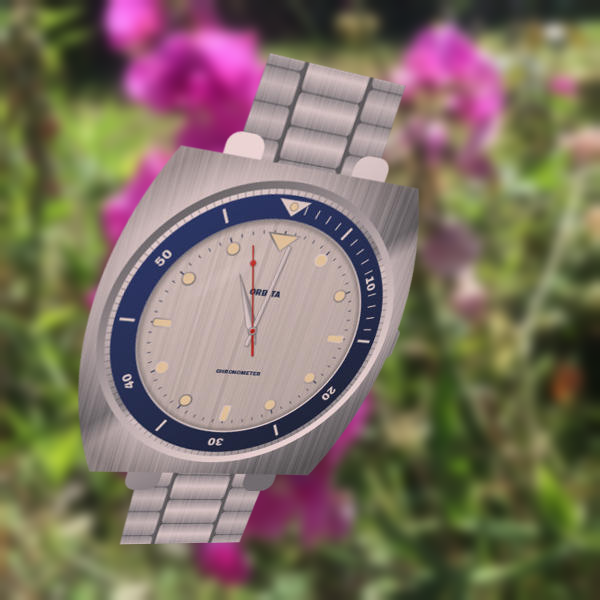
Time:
h=11 m=0 s=57
